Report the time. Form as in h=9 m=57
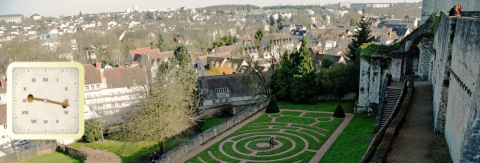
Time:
h=9 m=17
